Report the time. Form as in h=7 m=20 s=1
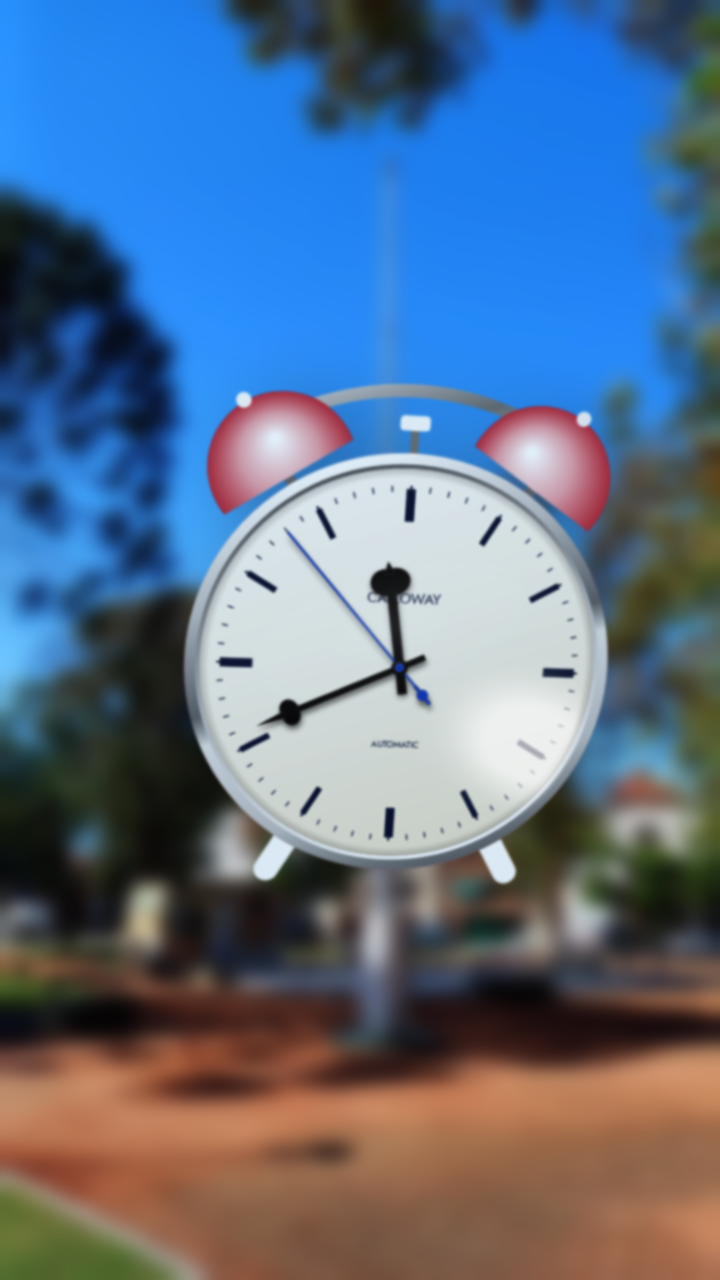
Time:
h=11 m=40 s=53
